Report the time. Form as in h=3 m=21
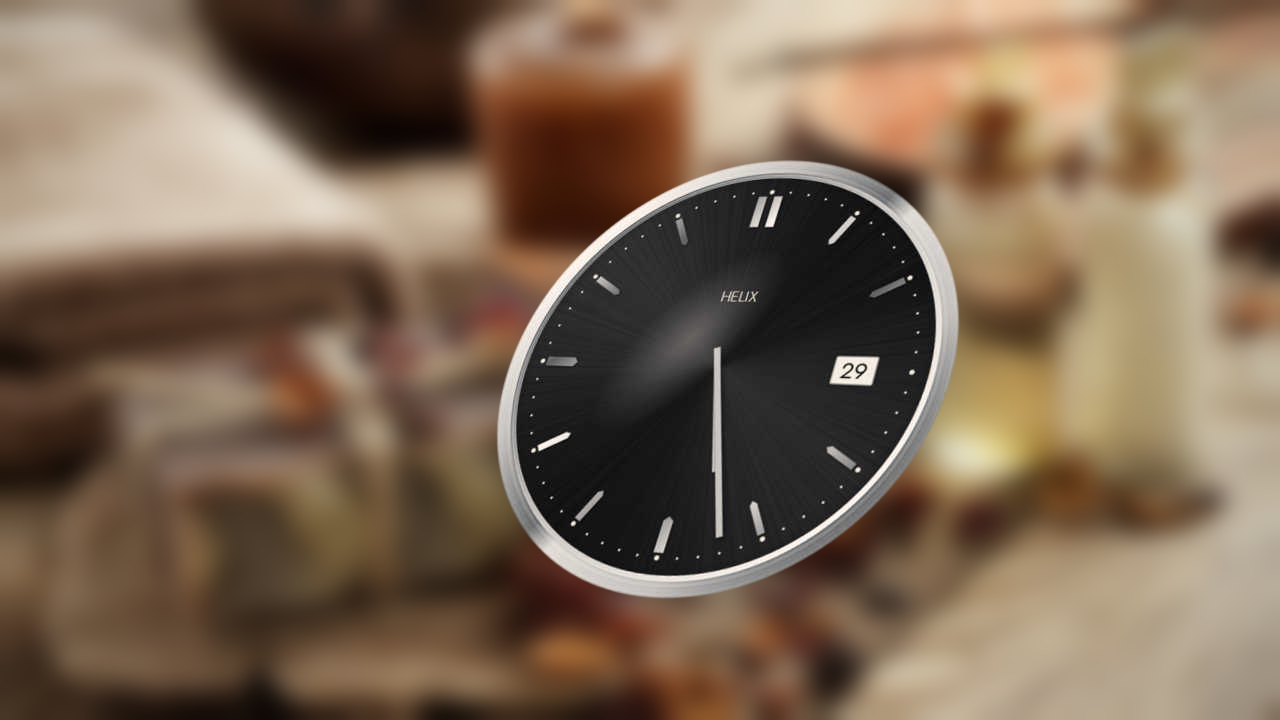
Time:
h=5 m=27
